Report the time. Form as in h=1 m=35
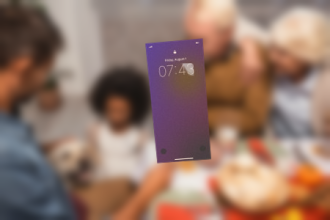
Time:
h=7 m=43
